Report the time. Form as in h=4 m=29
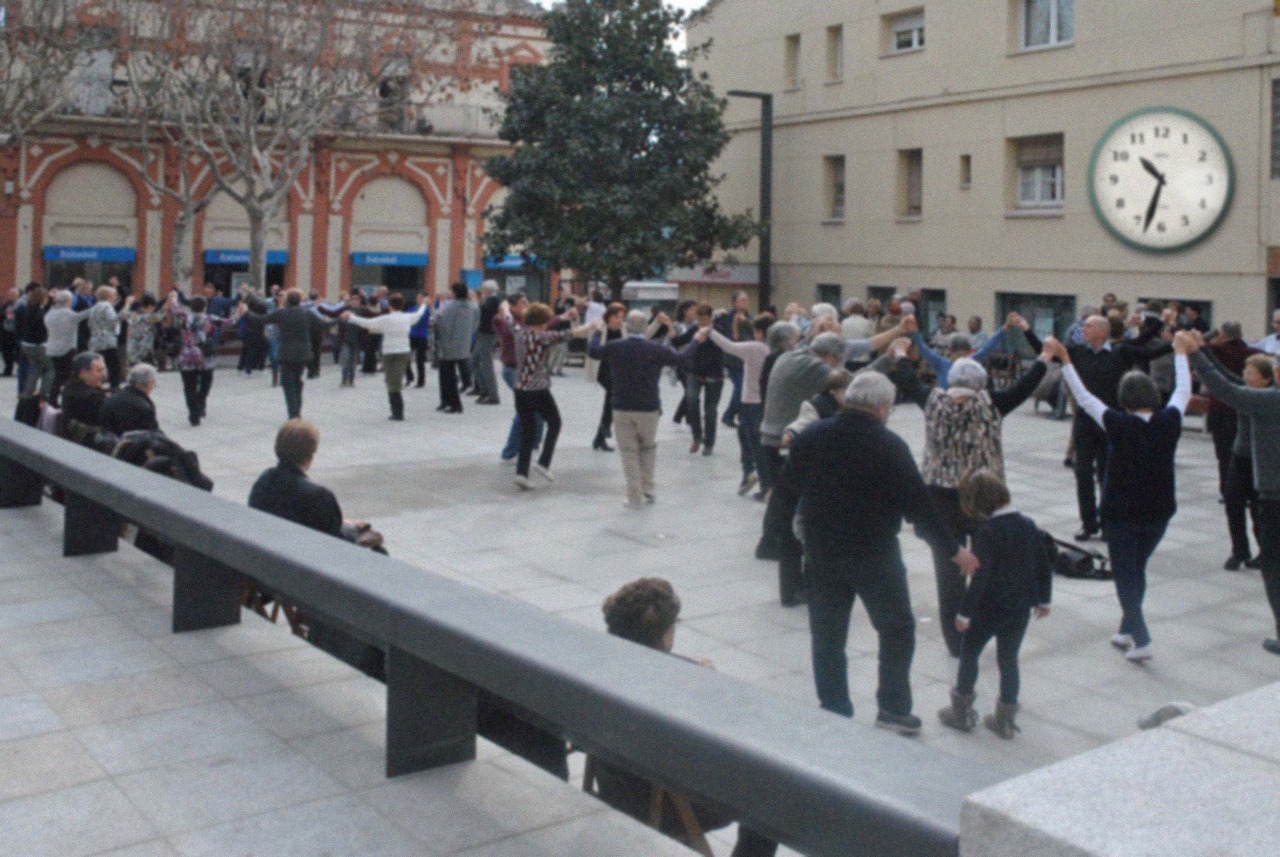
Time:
h=10 m=33
